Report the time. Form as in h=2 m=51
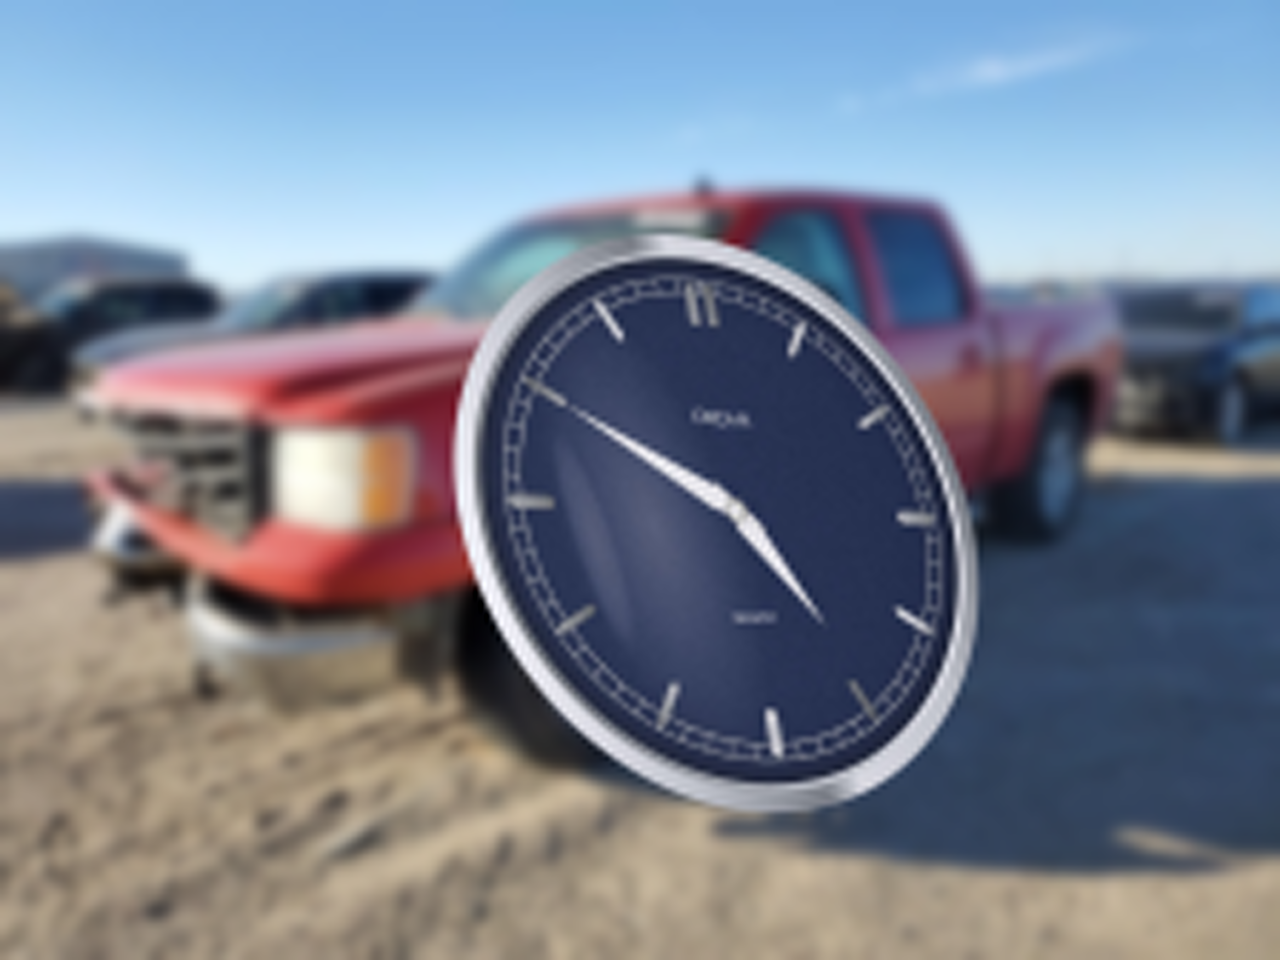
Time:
h=4 m=50
